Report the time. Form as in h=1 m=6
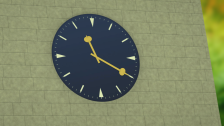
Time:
h=11 m=20
